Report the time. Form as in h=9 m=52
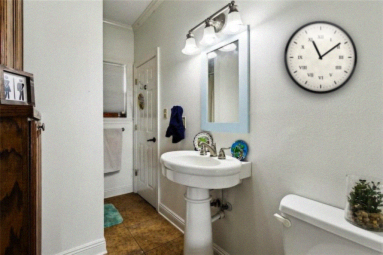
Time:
h=11 m=9
